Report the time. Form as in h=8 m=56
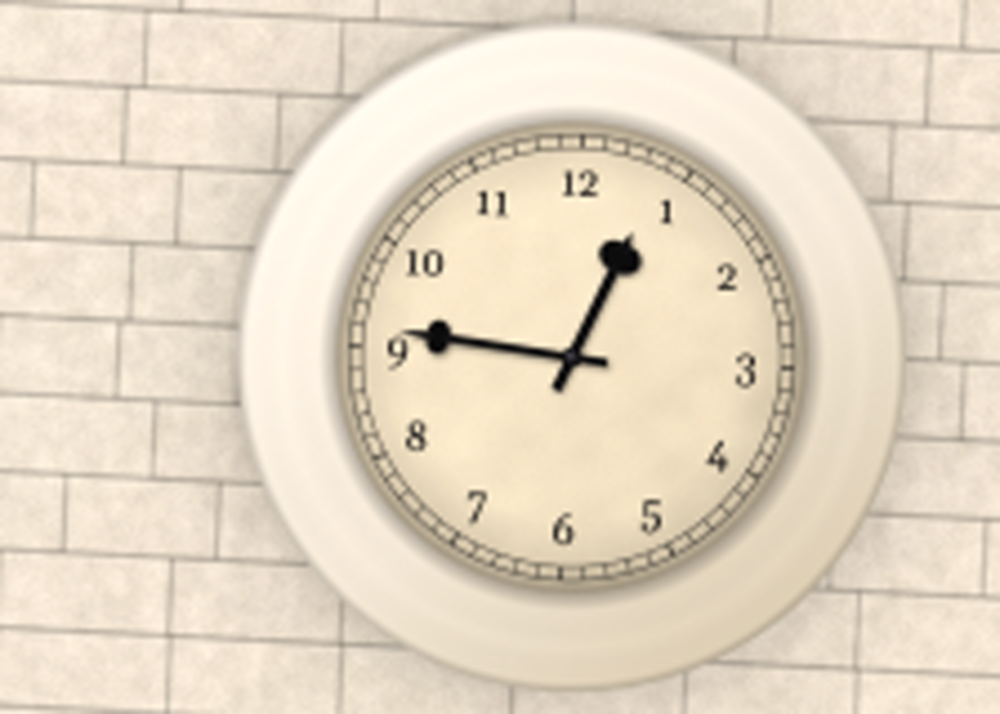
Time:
h=12 m=46
